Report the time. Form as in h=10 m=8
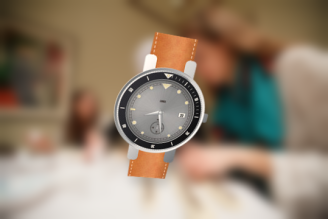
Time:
h=8 m=28
